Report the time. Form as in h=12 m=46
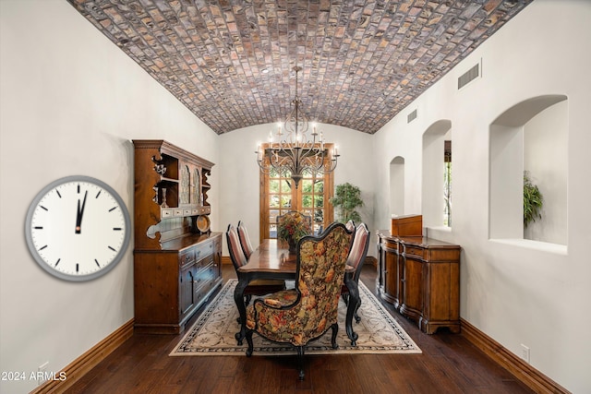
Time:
h=12 m=2
